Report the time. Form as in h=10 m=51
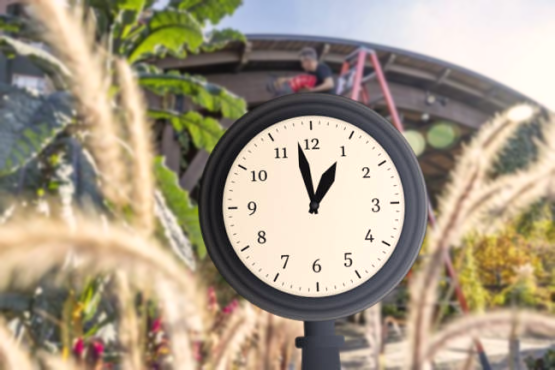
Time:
h=12 m=58
